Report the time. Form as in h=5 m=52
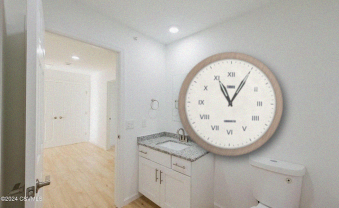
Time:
h=11 m=5
